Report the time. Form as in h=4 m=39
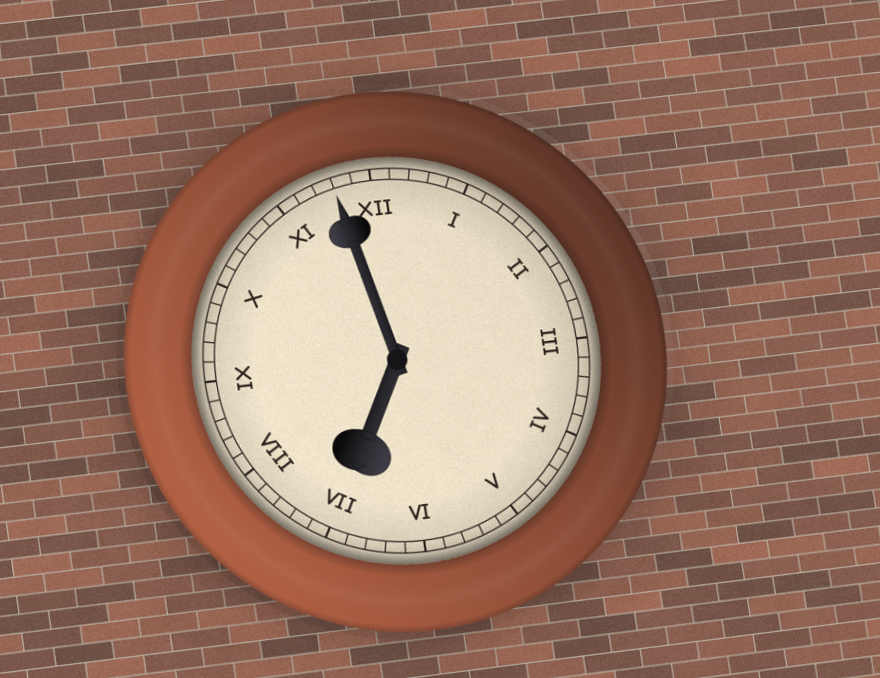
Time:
h=6 m=58
